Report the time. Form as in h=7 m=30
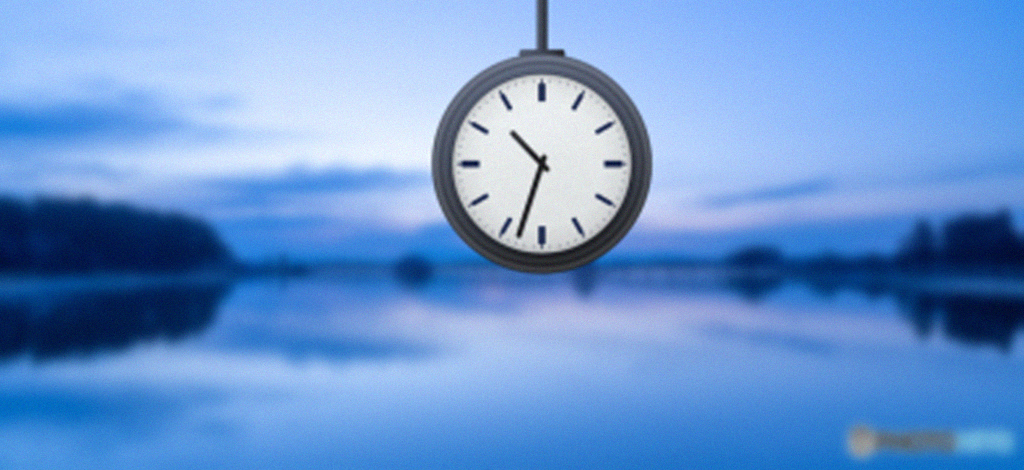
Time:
h=10 m=33
